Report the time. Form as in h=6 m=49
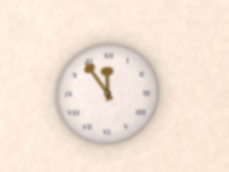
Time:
h=11 m=54
